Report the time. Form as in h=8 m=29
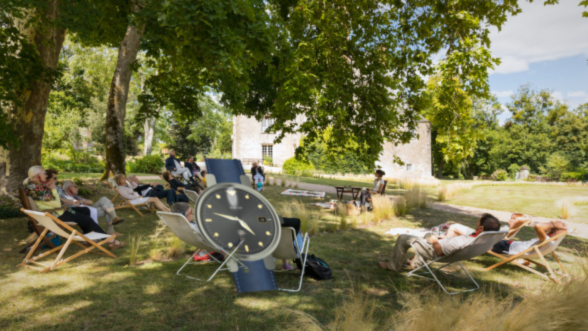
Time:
h=4 m=48
